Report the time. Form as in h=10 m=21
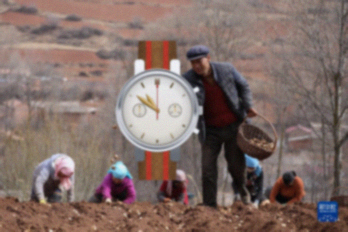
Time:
h=10 m=51
